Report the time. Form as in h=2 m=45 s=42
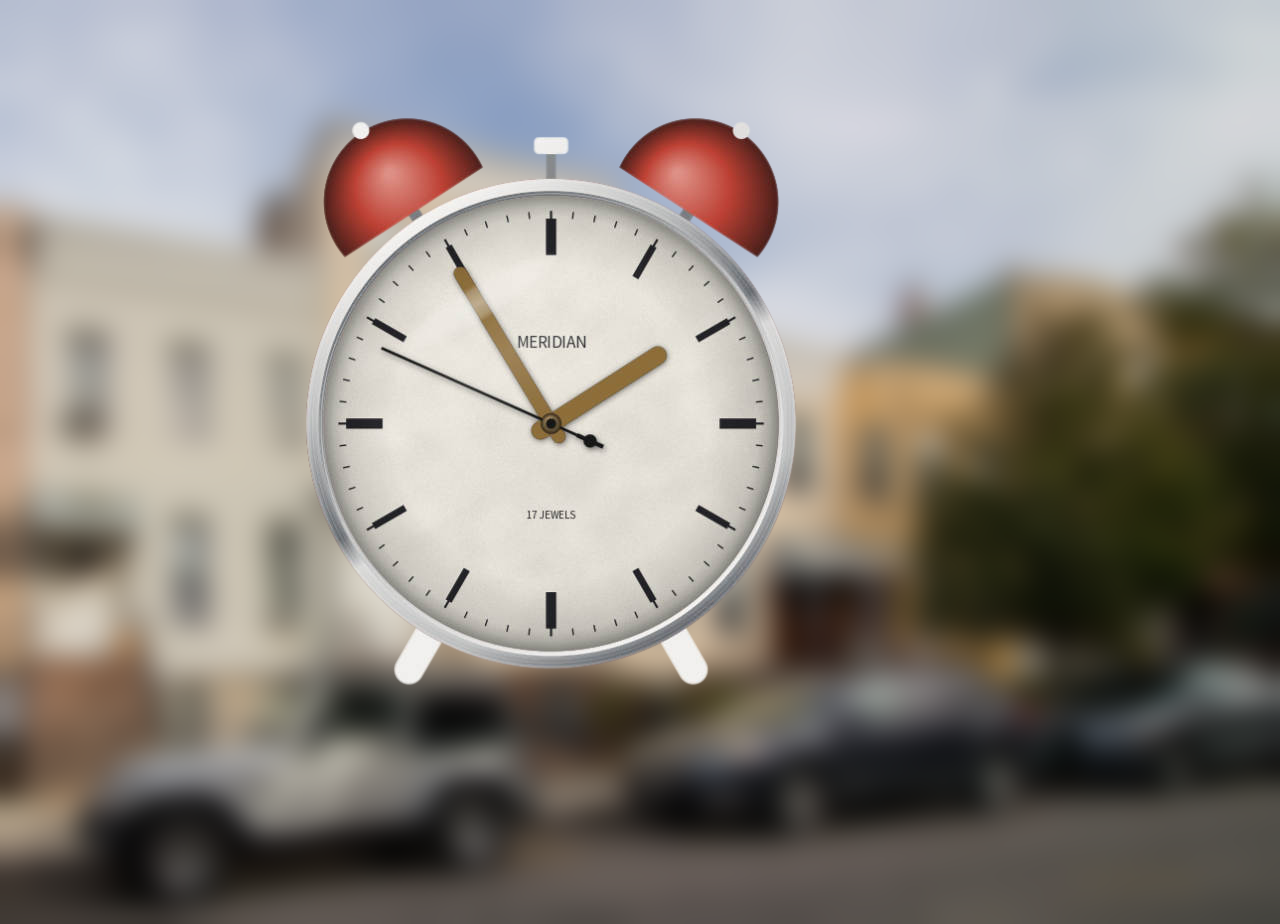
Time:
h=1 m=54 s=49
